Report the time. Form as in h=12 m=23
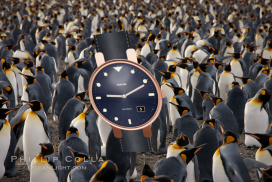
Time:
h=9 m=11
